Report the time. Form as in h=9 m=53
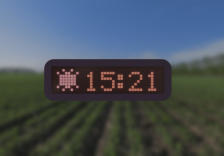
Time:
h=15 m=21
